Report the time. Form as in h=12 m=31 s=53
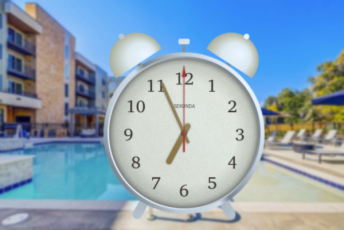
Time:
h=6 m=56 s=0
